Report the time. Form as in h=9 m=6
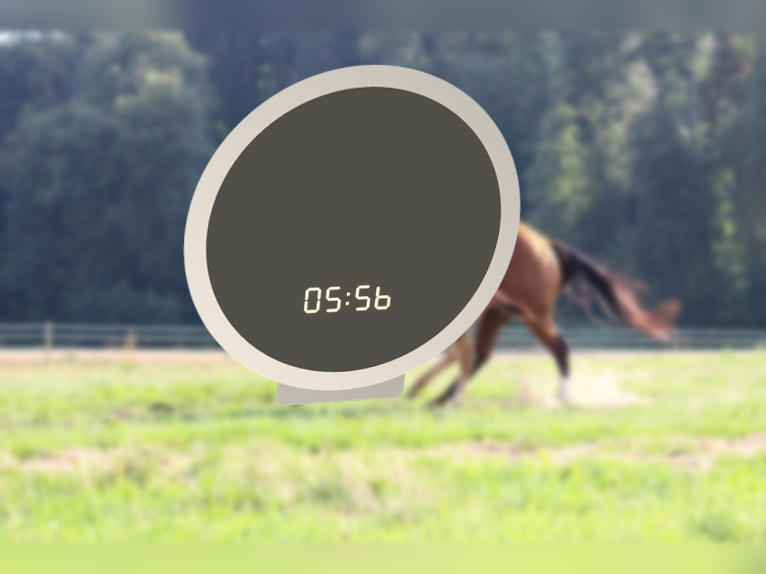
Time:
h=5 m=56
